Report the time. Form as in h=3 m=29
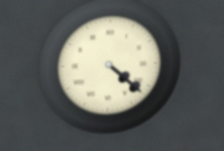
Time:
h=4 m=22
